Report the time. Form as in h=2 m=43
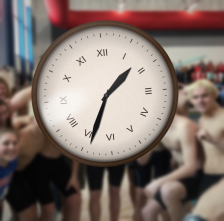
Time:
h=1 m=34
